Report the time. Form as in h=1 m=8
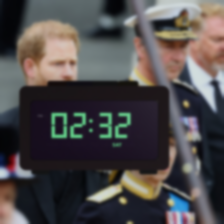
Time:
h=2 m=32
